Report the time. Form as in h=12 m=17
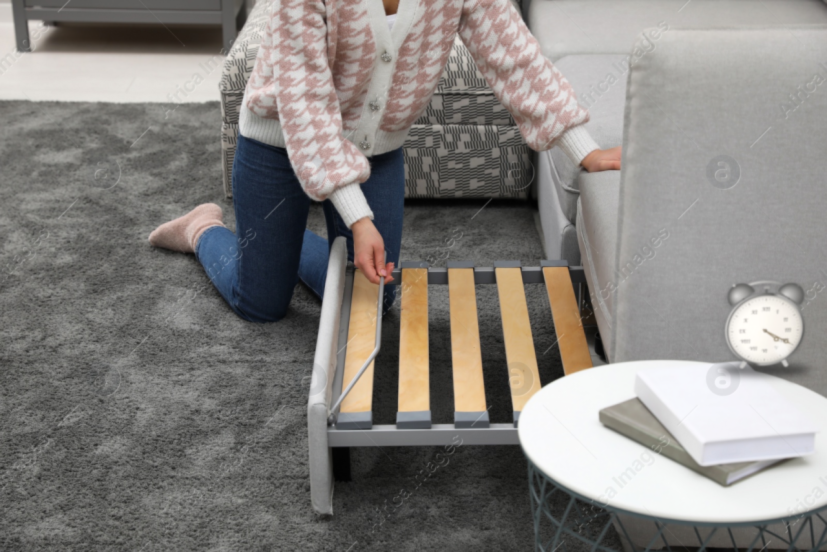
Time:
h=4 m=20
